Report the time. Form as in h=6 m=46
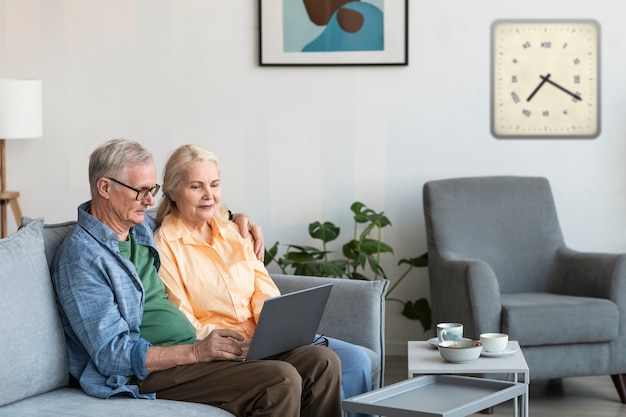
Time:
h=7 m=20
